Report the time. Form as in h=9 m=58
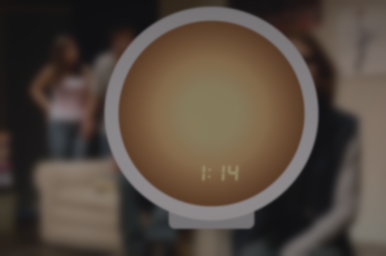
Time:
h=1 m=14
